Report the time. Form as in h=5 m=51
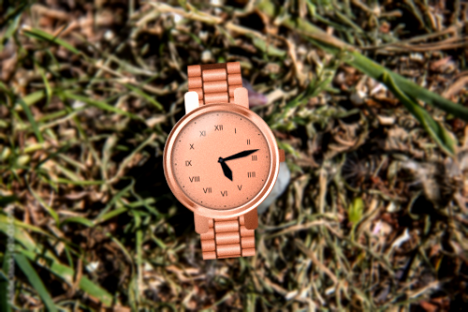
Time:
h=5 m=13
